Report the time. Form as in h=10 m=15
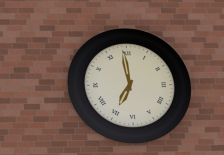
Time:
h=6 m=59
